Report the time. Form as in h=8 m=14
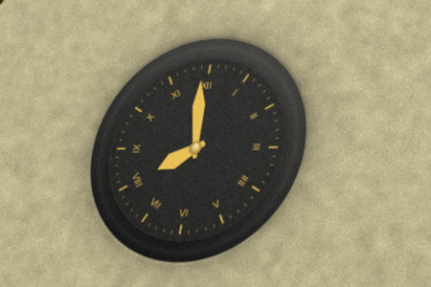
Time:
h=7 m=59
